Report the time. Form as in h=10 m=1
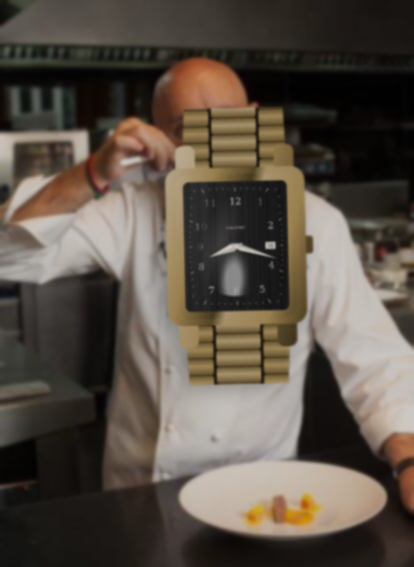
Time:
h=8 m=18
